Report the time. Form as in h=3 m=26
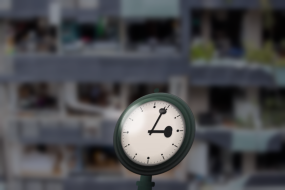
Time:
h=3 m=4
